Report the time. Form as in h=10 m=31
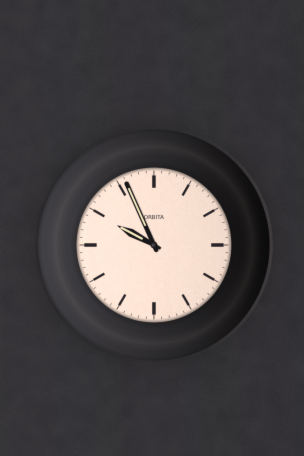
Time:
h=9 m=56
